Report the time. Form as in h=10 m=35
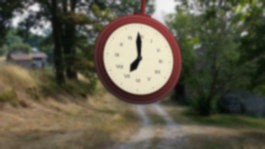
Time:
h=6 m=59
